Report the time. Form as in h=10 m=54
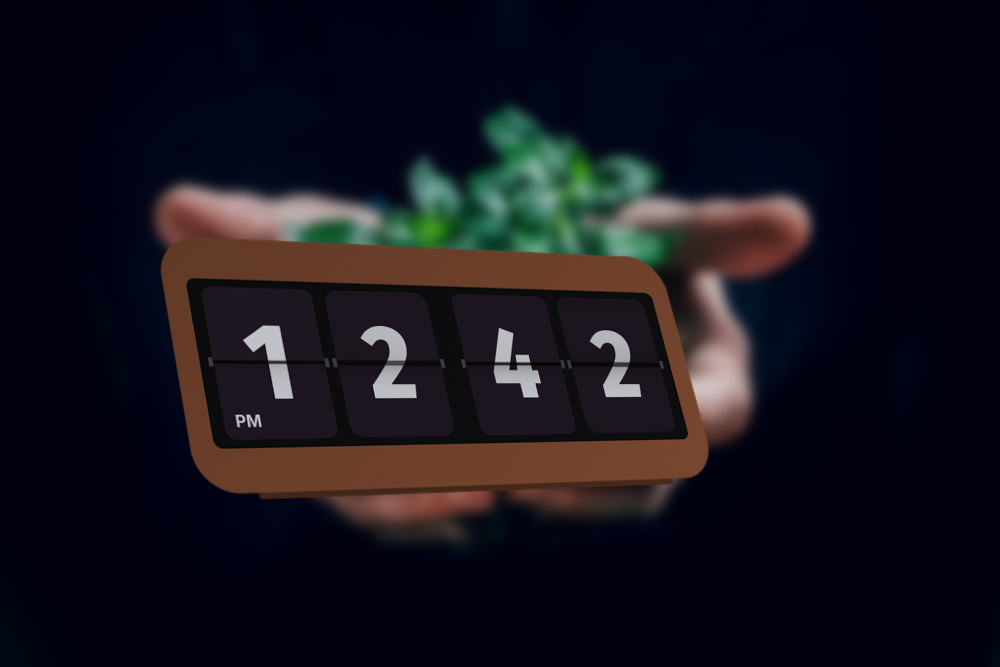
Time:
h=12 m=42
